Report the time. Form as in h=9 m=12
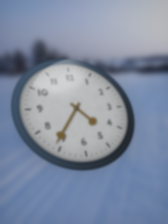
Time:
h=4 m=36
